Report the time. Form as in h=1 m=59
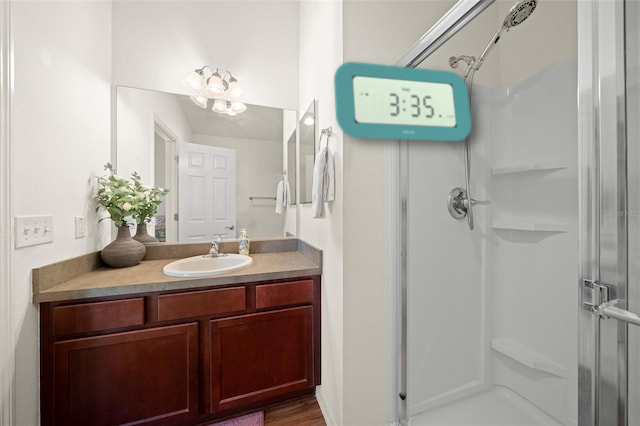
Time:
h=3 m=35
